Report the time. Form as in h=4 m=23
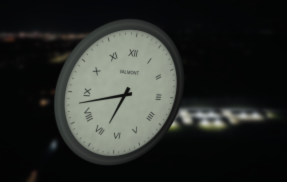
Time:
h=6 m=43
